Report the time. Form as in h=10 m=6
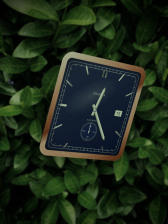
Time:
h=12 m=24
